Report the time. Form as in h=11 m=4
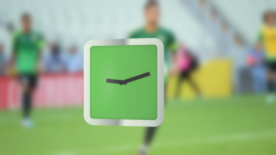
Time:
h=9 m=12
